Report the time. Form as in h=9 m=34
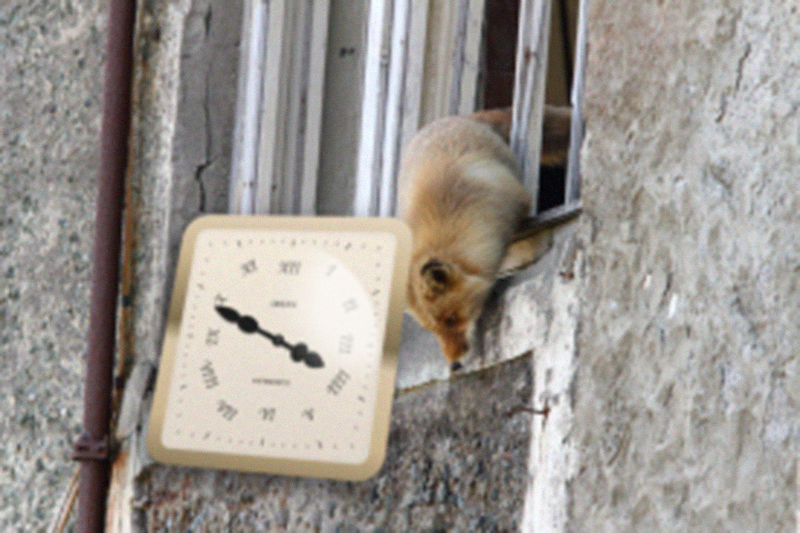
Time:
h=3 m=49
